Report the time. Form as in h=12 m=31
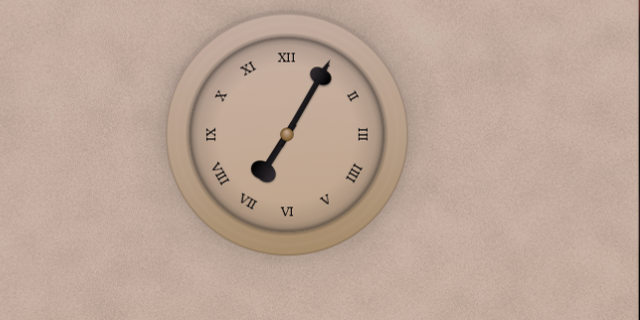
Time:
h=7 m=5
